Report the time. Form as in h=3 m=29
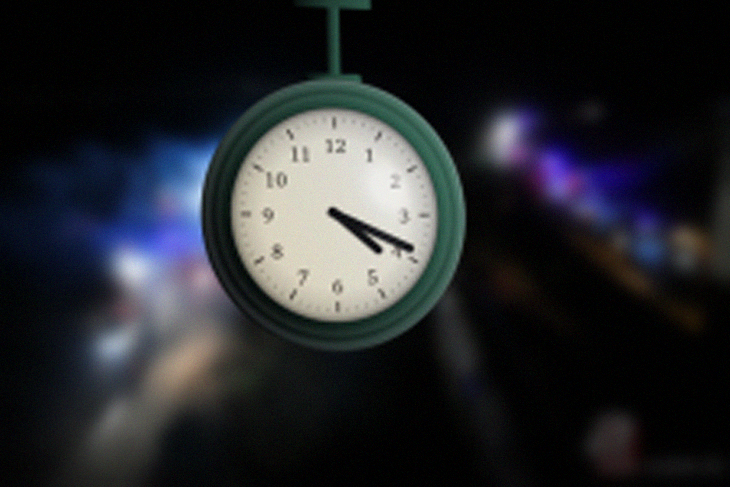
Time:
h=4 m=19
